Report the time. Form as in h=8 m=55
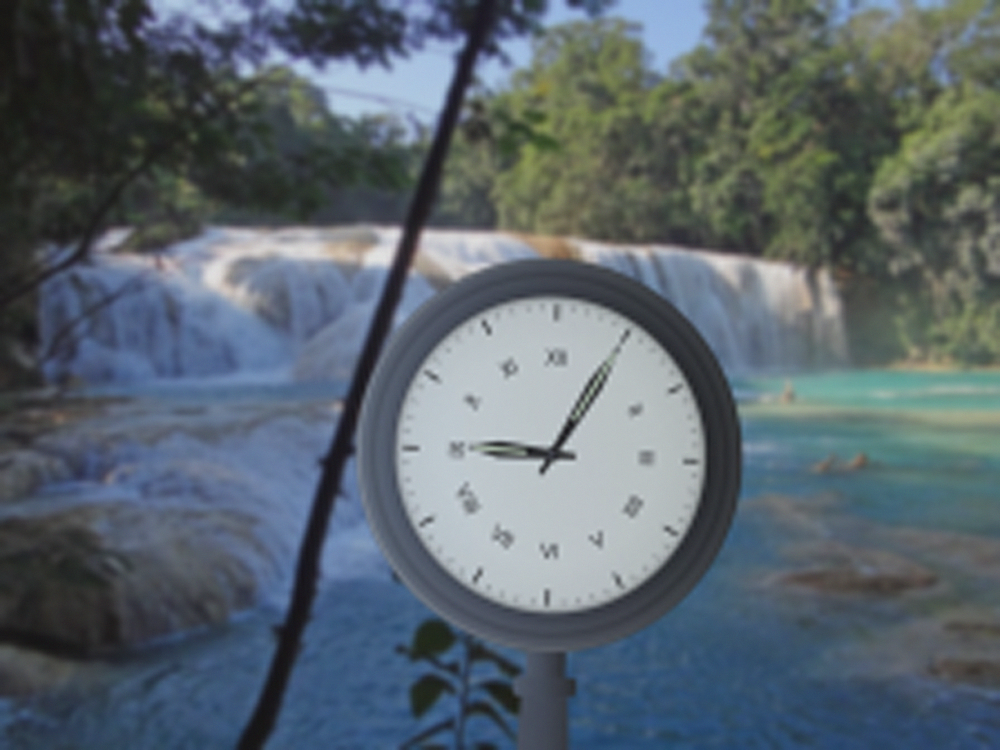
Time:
h=9 m=5
